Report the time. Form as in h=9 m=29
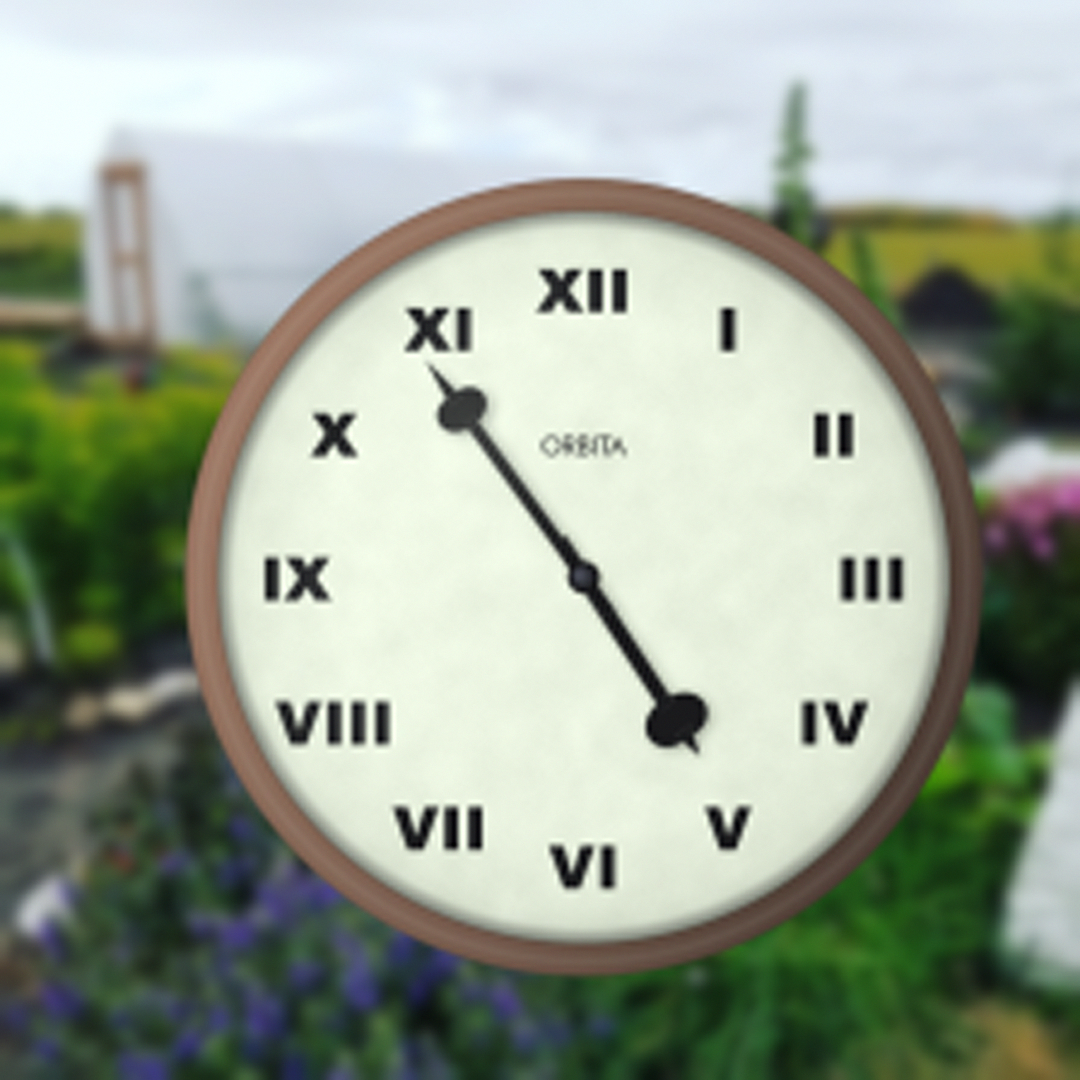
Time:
h=4 m=54
